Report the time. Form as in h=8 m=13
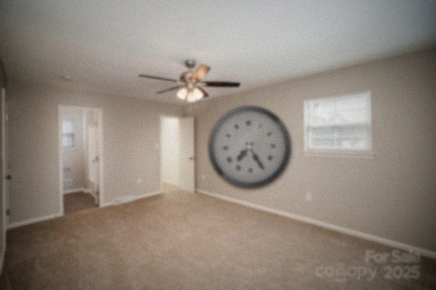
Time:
h=7 m=25
